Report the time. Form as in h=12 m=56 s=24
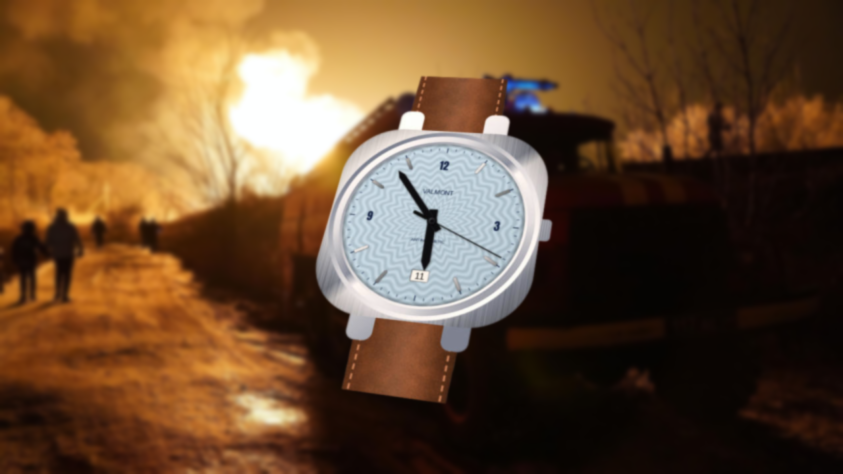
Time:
h=5 m=53 s=19
